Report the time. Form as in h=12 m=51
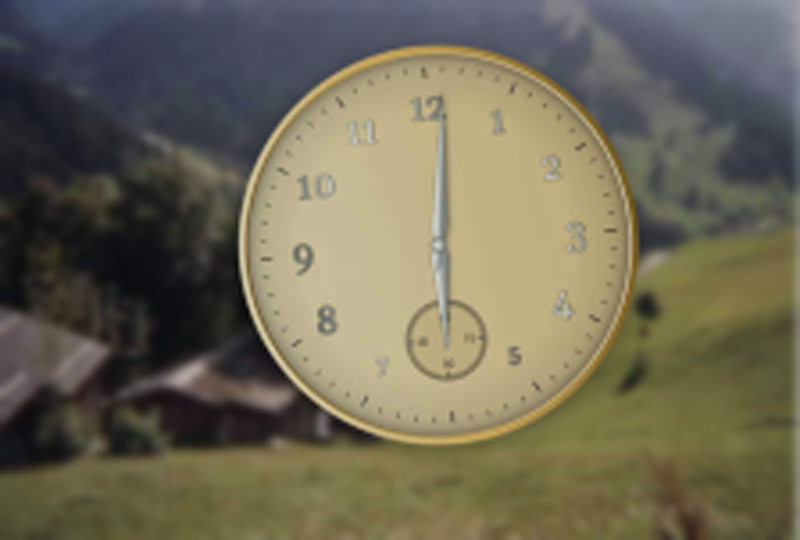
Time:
h=6 m=1
